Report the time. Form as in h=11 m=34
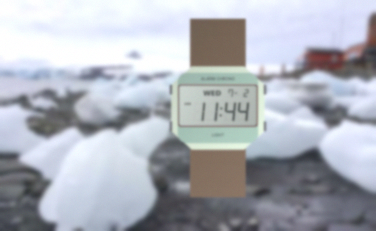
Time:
h=11 m=44
